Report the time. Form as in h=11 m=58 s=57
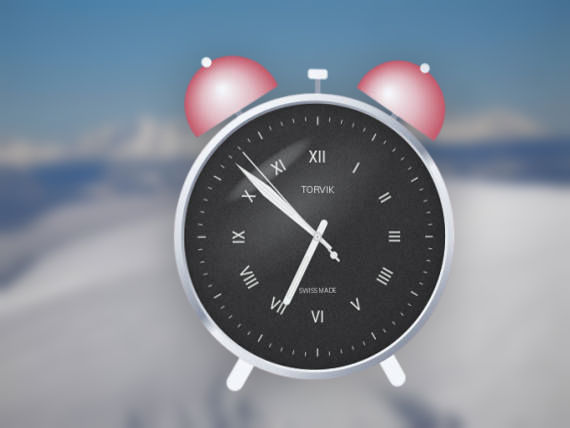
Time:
h=6 m=51 s=53
